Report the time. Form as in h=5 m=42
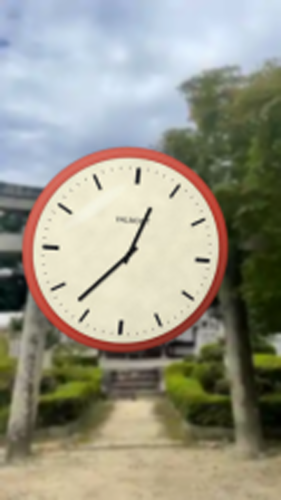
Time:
h=12 m=37
